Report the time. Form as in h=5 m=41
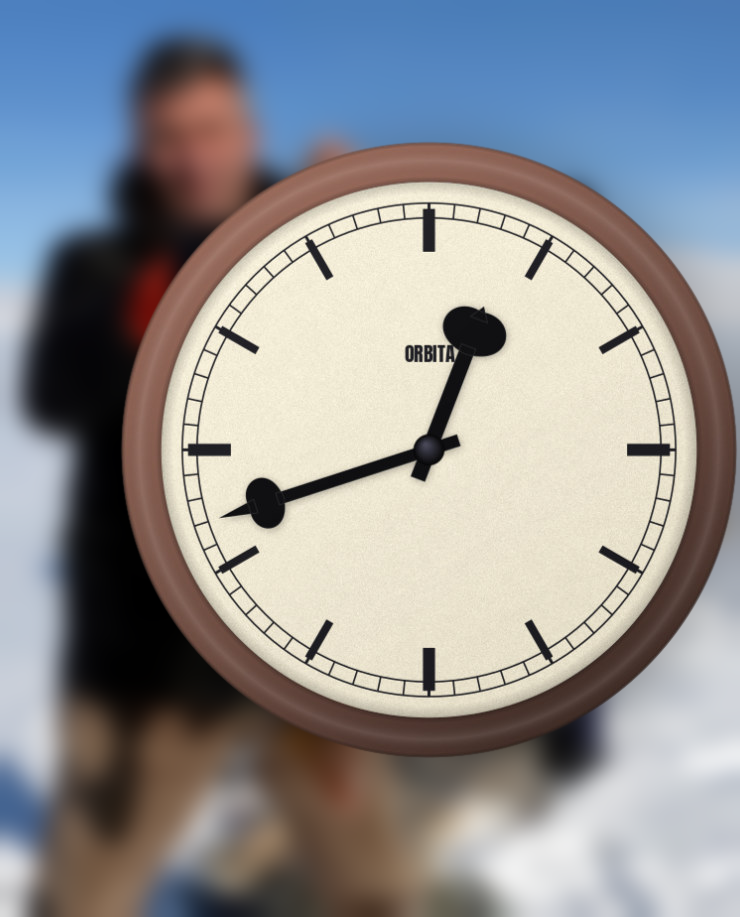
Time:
h=12 m=42
